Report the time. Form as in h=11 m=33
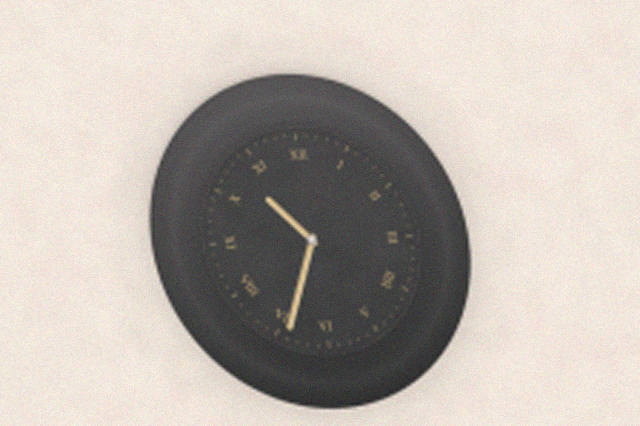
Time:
h=10 m=34
